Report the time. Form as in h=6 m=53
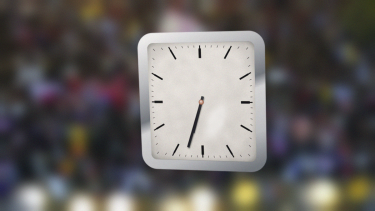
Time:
h=6 m=33
